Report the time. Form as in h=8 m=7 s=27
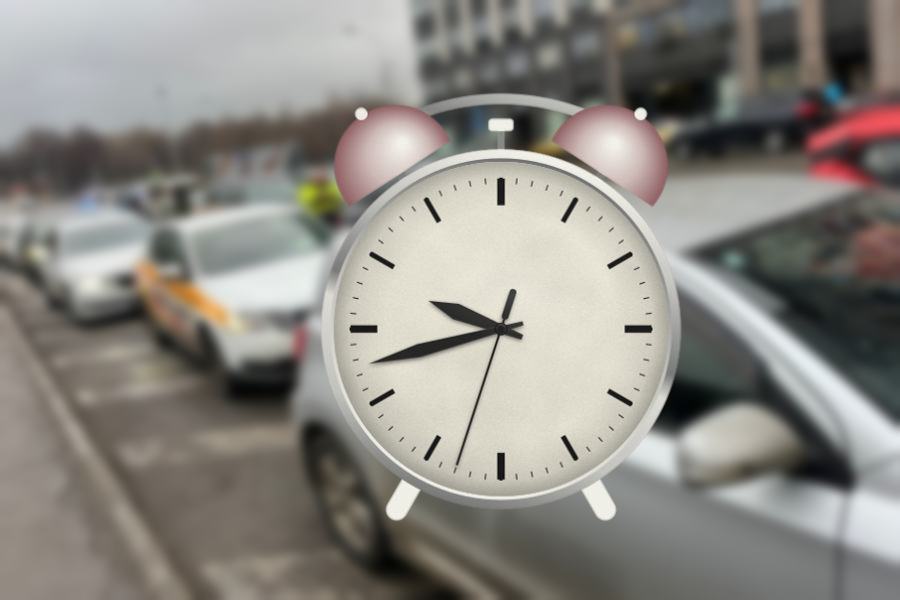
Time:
h=9 m=42 s=33
